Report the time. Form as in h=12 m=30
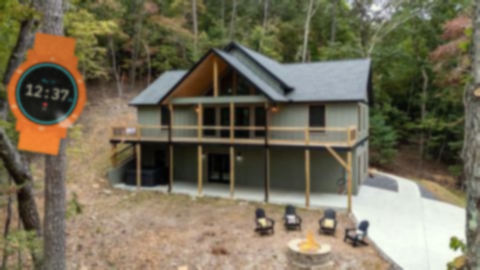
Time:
h=12 m=37
